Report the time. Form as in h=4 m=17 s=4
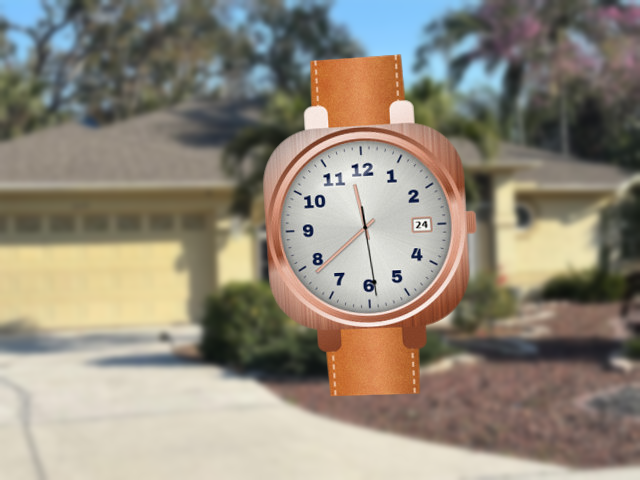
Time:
h=11 m=38 s=29
